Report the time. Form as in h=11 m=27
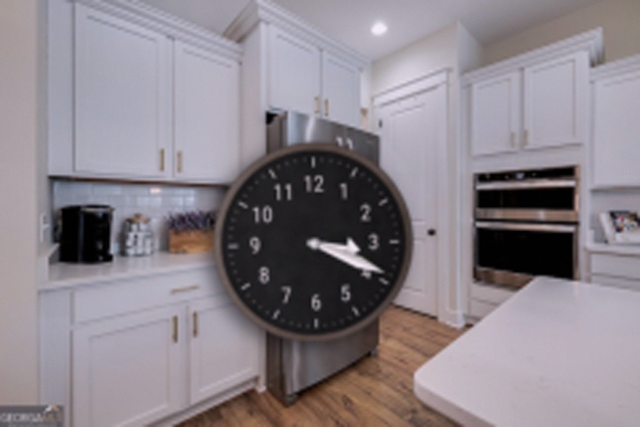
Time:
h=3 m=19
